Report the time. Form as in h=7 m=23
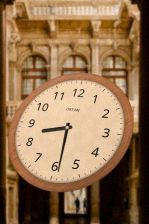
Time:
h=8 m=29
